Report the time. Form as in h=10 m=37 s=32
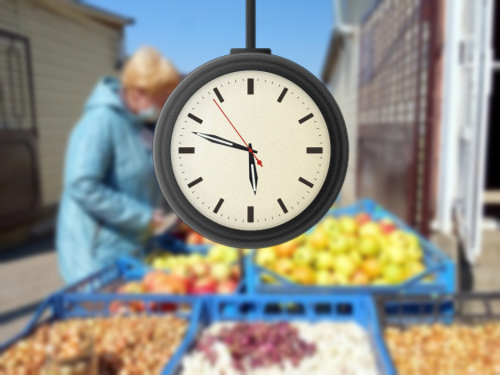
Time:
h=5 m=47 s=54
